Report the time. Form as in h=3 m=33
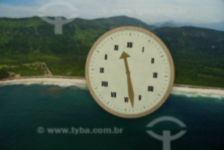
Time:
h=11 m=28
